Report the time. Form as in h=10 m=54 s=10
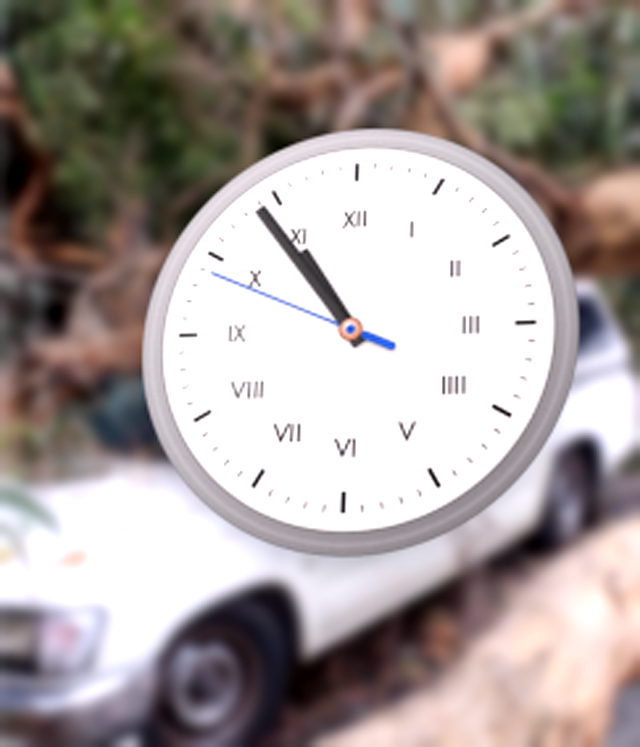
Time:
h=10 m=53 s=49
